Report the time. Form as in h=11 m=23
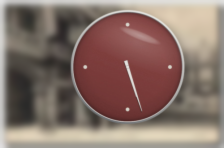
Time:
h=5 m=27
